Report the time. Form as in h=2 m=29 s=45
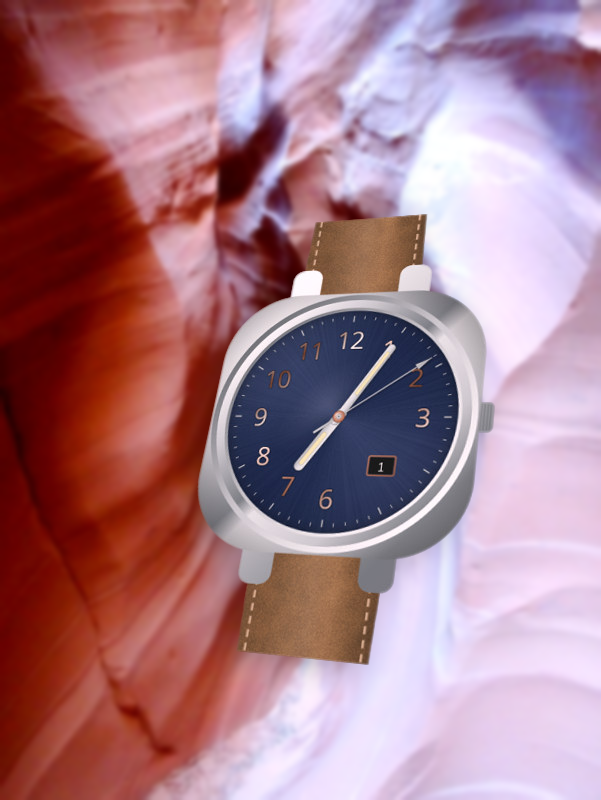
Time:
h=7 m=5 s=9
